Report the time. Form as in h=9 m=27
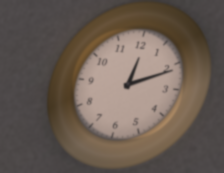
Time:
h=12 m=11
